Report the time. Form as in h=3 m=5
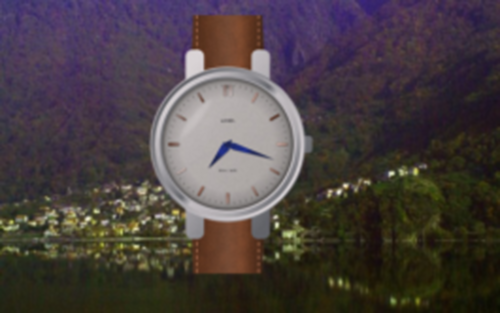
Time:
h=7 m=18
